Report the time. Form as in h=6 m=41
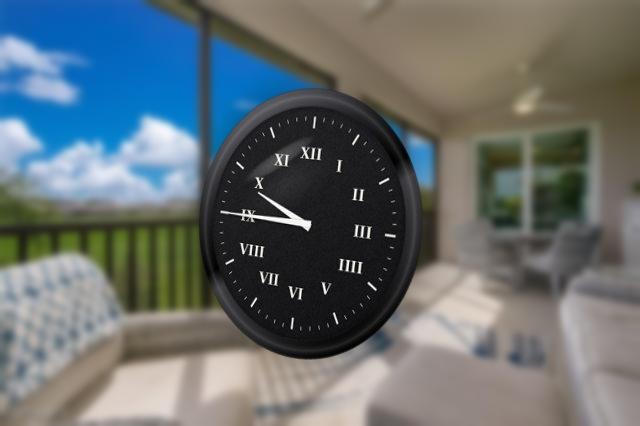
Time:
h=9 m=45
